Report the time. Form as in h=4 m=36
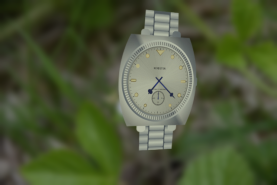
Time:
h=7 m=22
